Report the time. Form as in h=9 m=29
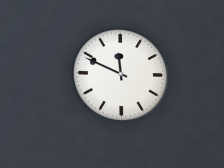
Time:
h=11 m=49
